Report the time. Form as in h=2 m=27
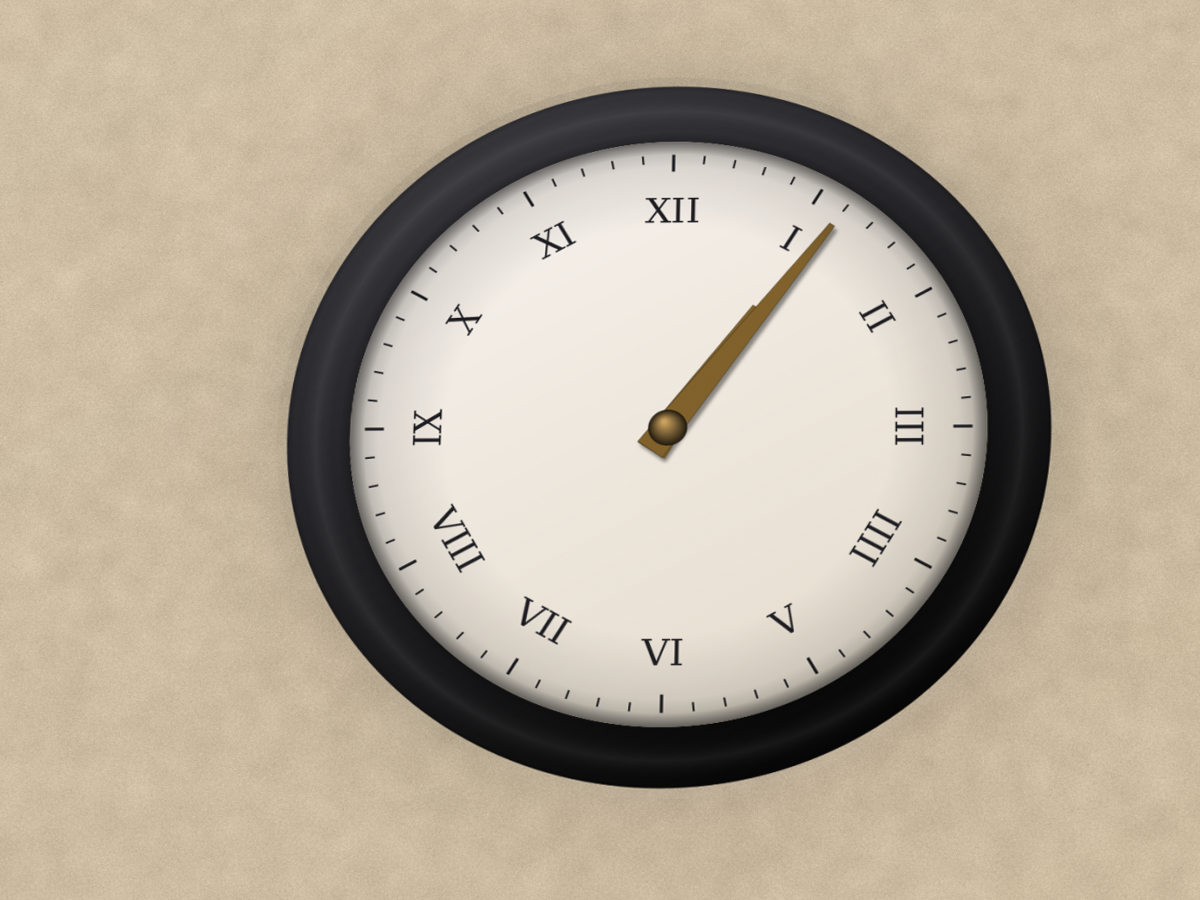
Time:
h=1 m=6
